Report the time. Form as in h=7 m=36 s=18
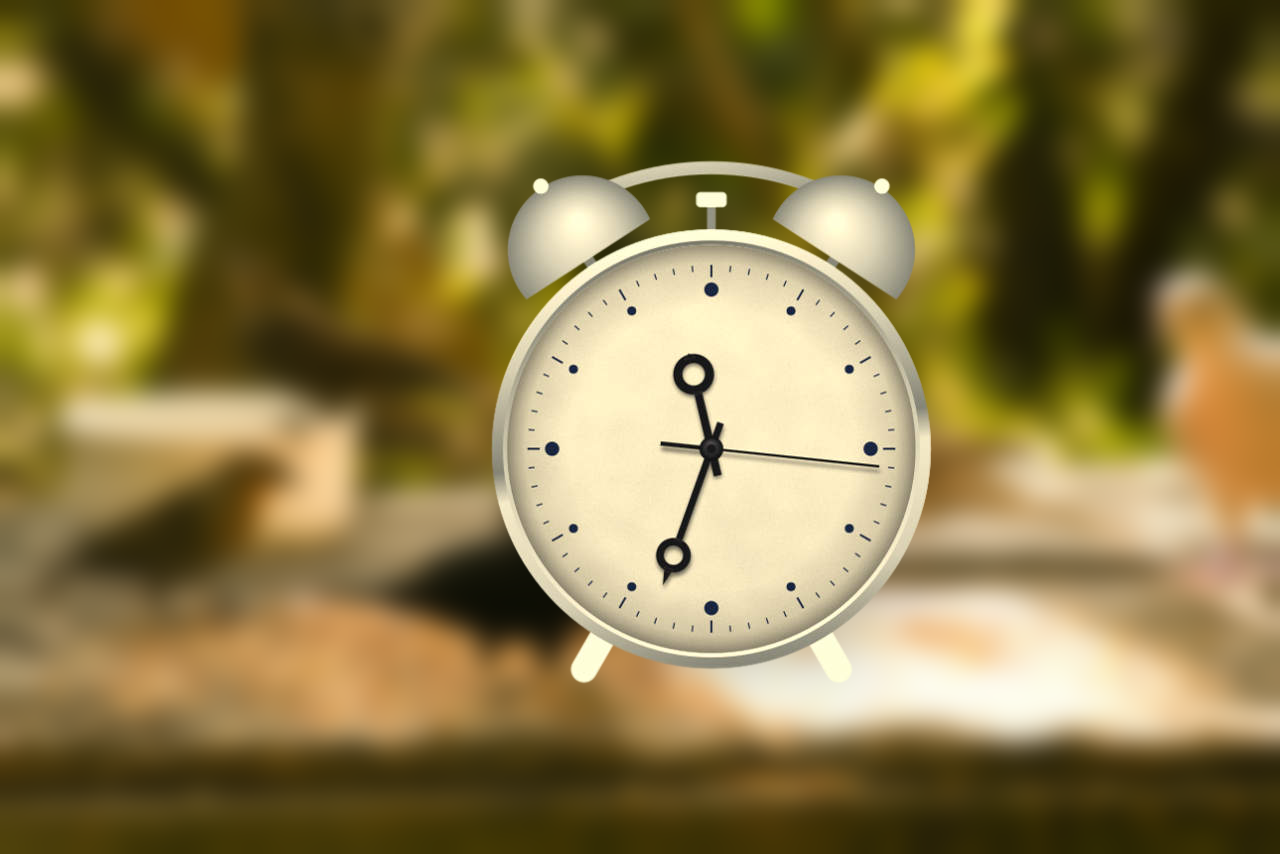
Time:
h=11 m=33 s=16
